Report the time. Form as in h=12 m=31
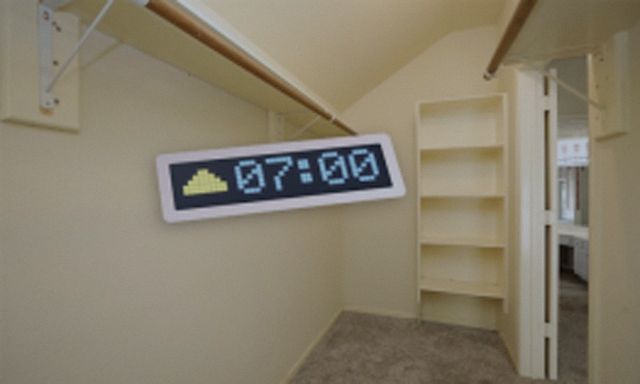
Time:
h=7 m=0
